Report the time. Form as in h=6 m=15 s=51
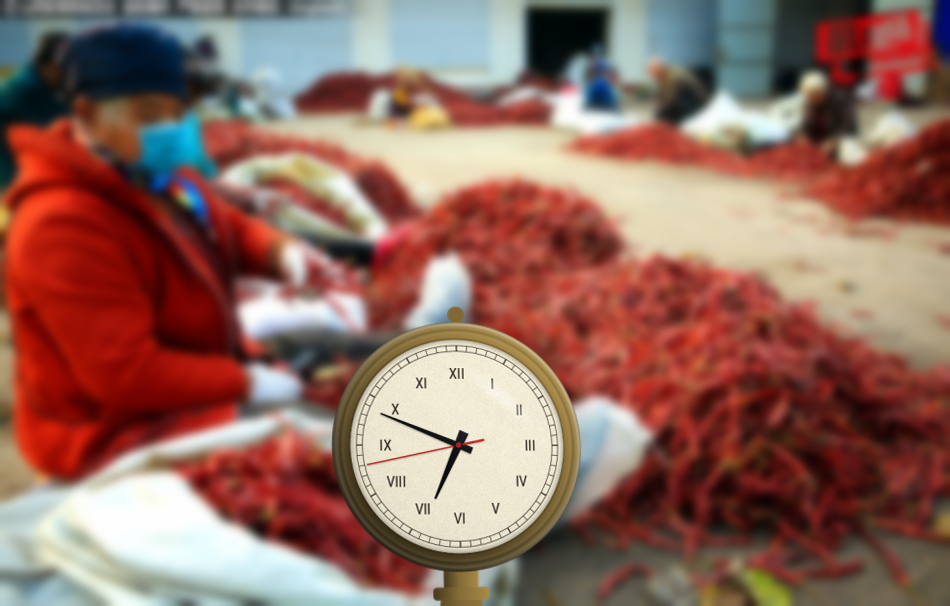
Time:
h=6 m=48 s=43
